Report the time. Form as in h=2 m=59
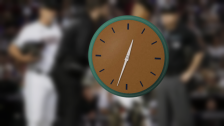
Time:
h=12 m=33
